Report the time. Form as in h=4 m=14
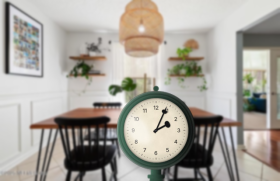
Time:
h=2 m=4
